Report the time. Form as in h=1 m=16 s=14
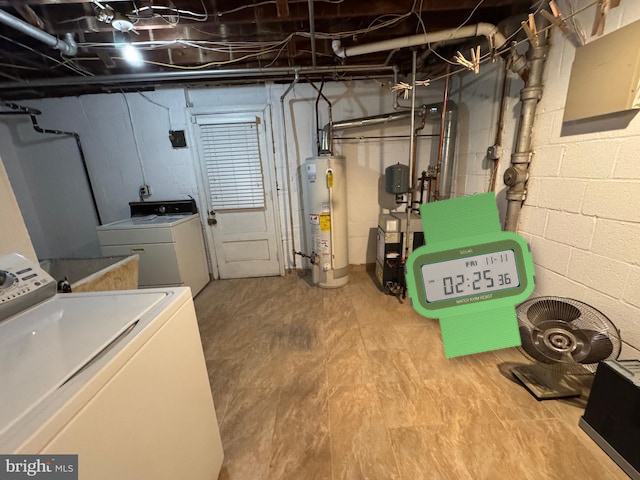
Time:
h=2 m=25 s=36
